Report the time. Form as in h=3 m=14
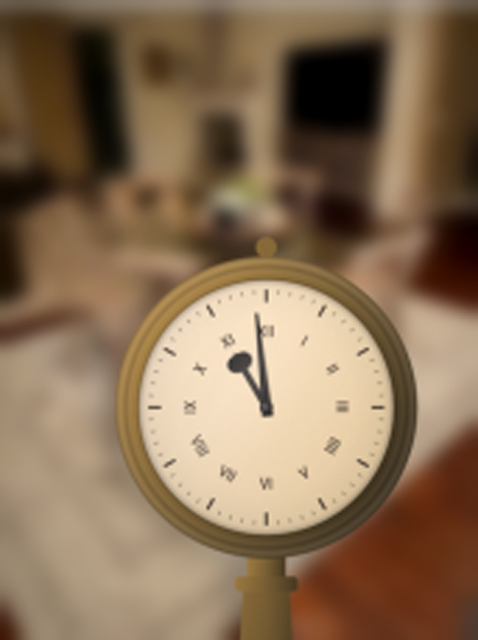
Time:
h=10 m=59
